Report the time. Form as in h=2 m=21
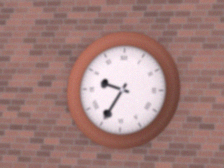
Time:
h=9 m=35
